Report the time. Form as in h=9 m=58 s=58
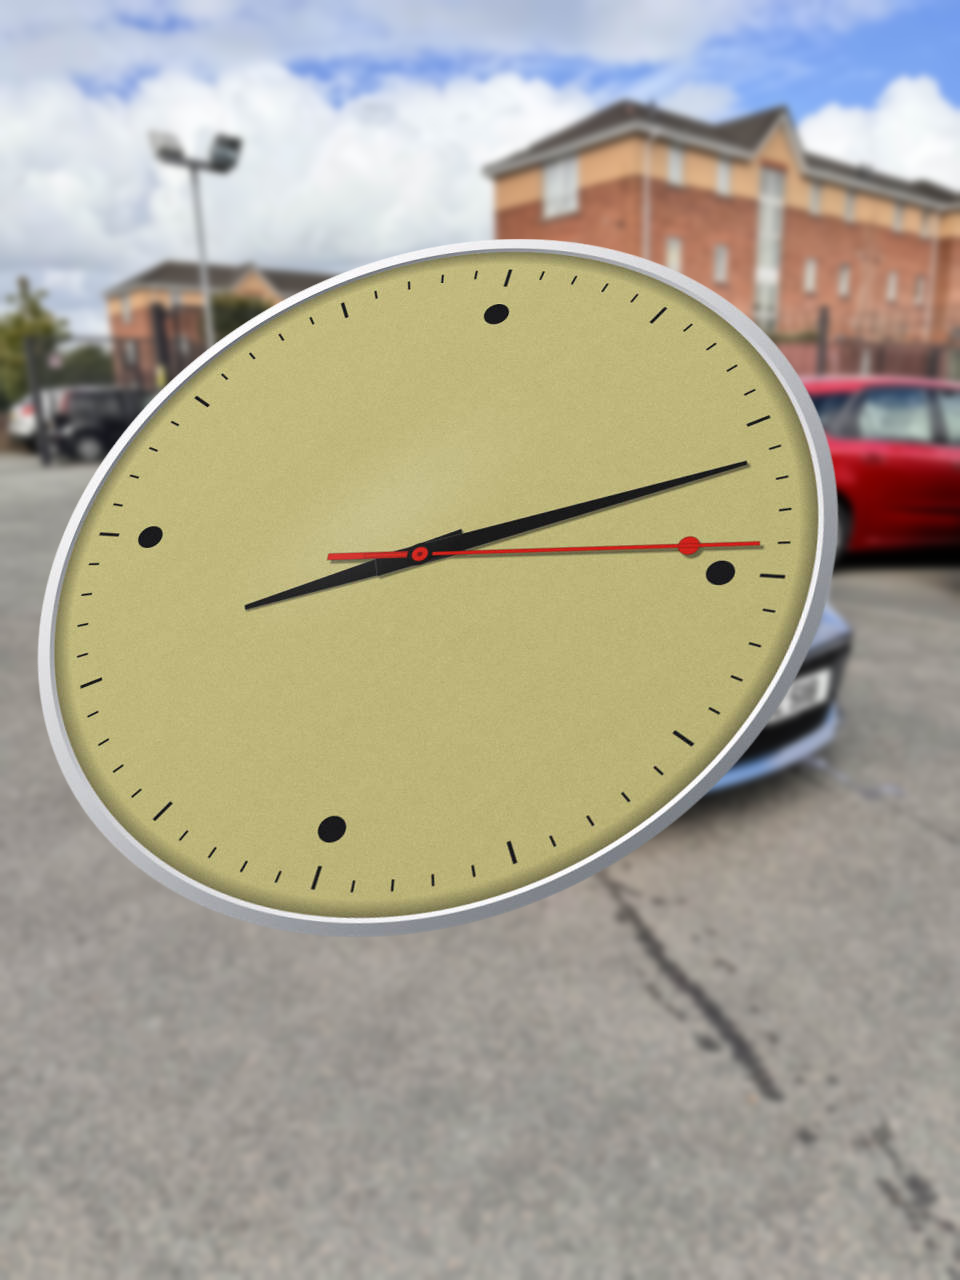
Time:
h=8 m=11 s=14
